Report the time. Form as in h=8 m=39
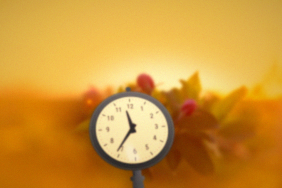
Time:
h=11 m=36
